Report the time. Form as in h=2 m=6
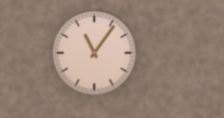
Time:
h=11 m=6
